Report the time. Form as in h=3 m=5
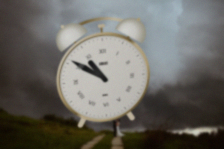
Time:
h=10 m=51
